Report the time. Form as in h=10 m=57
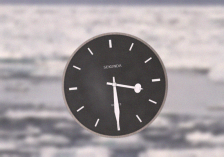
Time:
h=3 m=30
